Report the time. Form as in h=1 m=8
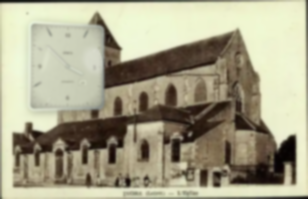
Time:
h=3 m=52
